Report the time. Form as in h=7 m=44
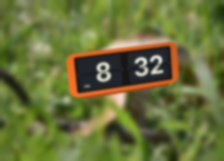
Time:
h=8 m=32
